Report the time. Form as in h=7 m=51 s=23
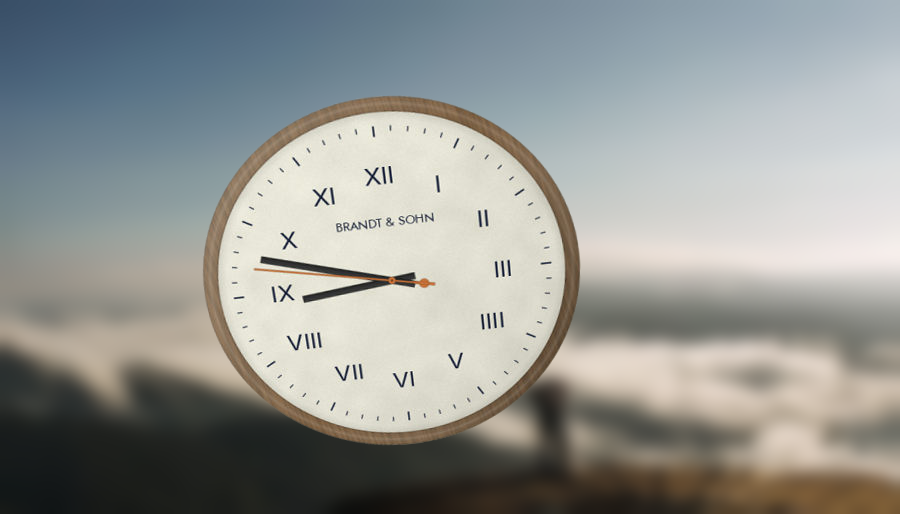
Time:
h=8 m=47 s=47
